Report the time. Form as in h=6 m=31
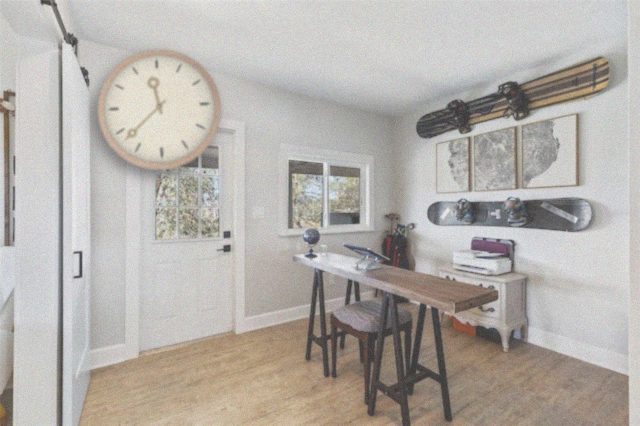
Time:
h=11 m=38
